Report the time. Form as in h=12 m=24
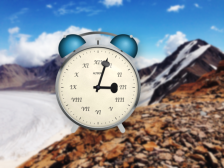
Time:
h=3 m=3
